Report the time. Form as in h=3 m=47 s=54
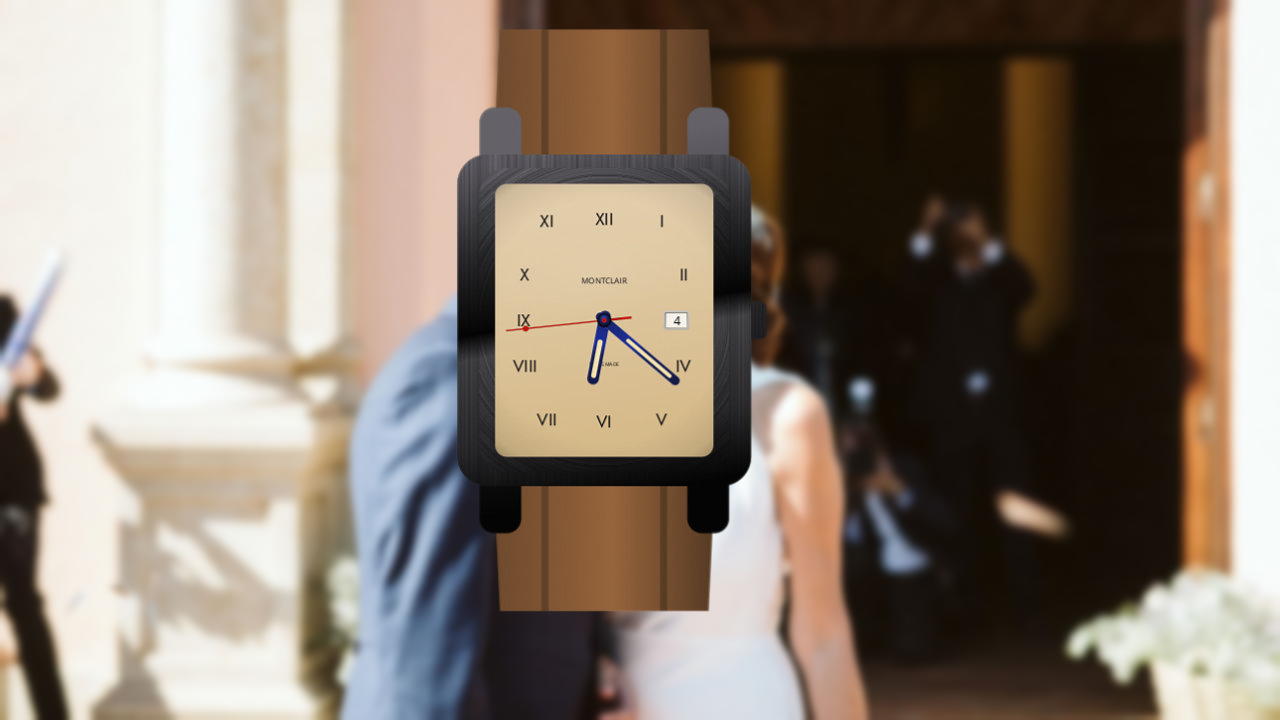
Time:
h=6 m=21 s=44
